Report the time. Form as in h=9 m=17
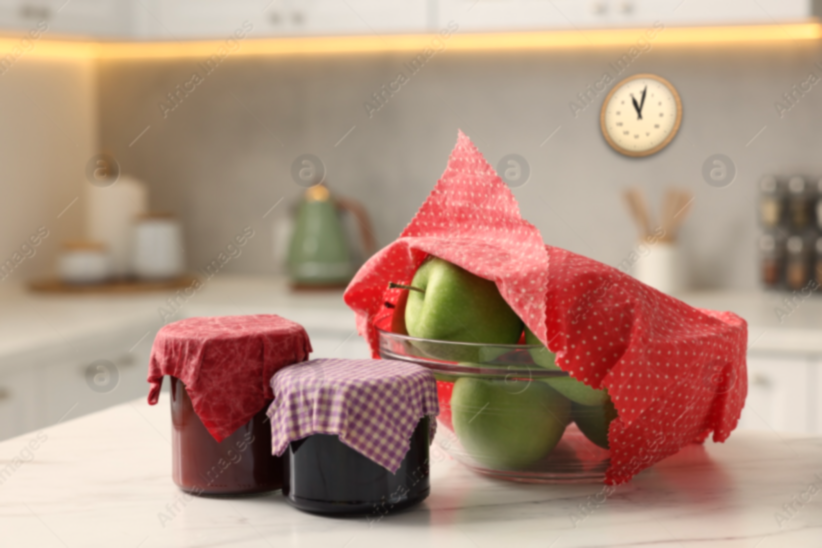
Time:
h=11 m=1
